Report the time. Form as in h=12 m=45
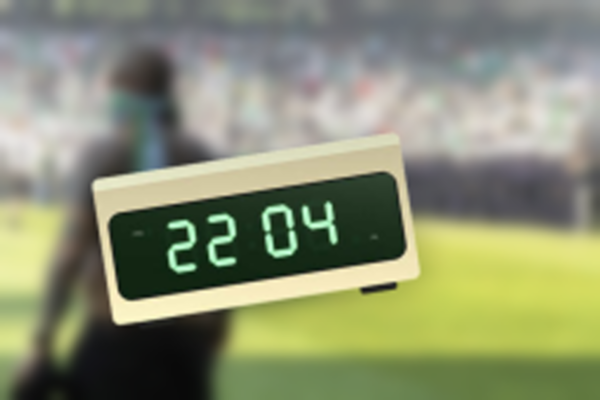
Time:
h=22 m=4
